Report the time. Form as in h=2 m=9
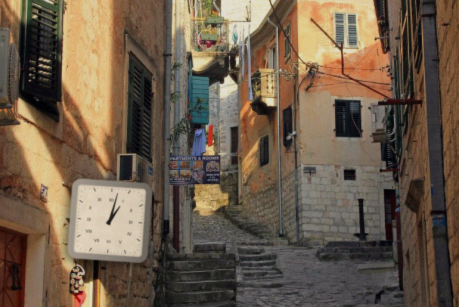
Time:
h=1 m=2
